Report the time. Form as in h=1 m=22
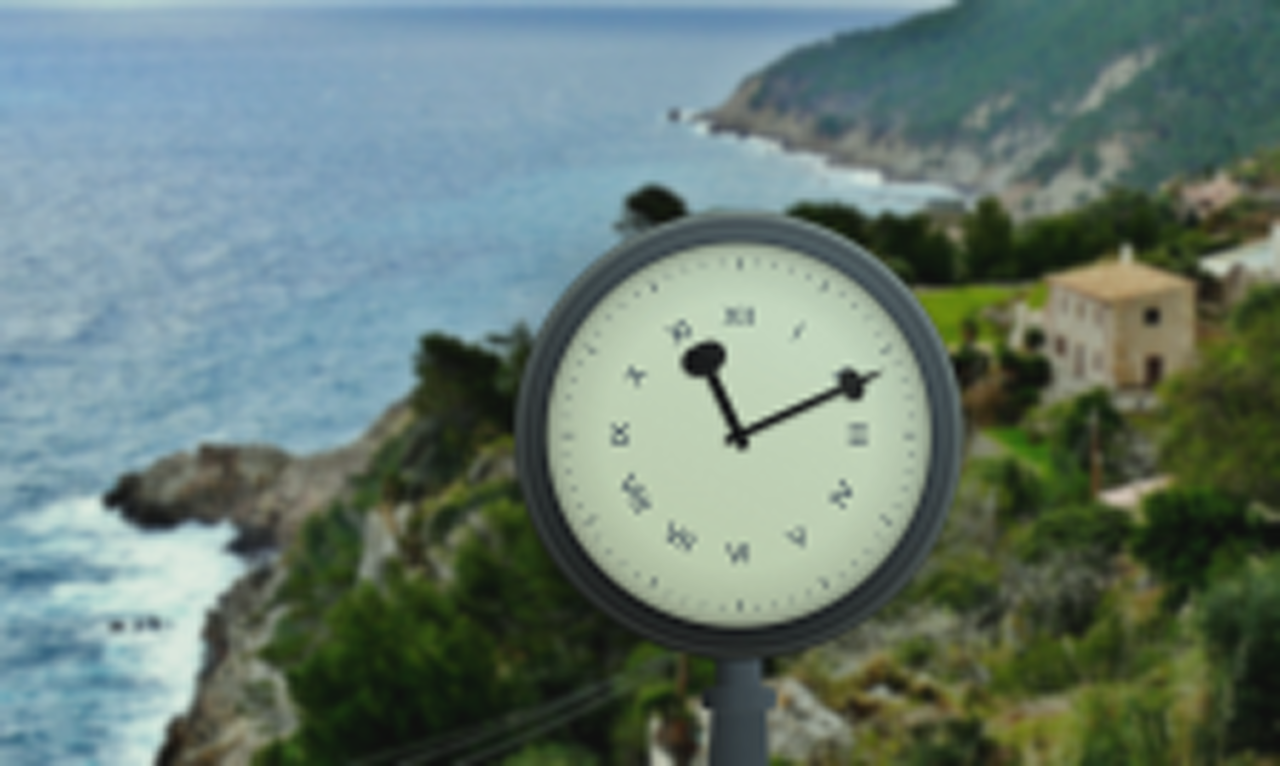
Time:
h=11 m=11
